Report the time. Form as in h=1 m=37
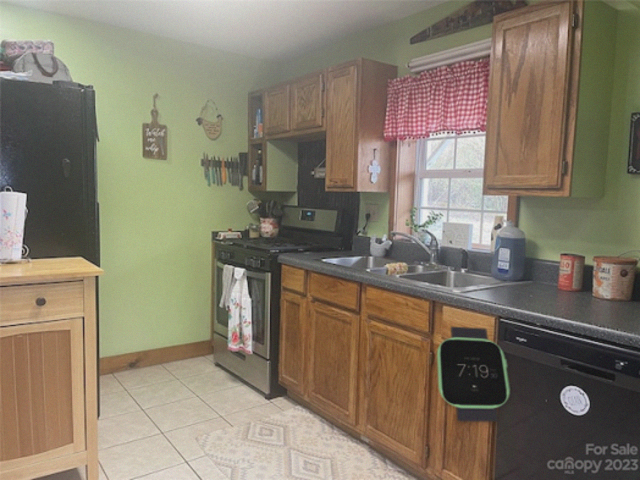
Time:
h=7 m=19
